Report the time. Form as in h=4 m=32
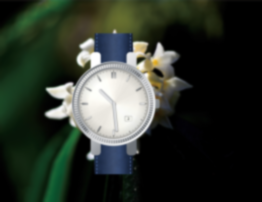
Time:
h=10 m=29
